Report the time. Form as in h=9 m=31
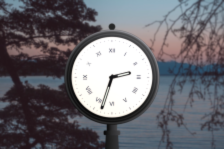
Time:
h=2 m=33
